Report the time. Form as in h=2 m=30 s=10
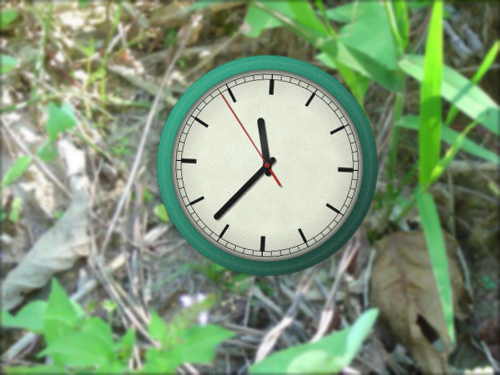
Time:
h=11 m=36 s=54
